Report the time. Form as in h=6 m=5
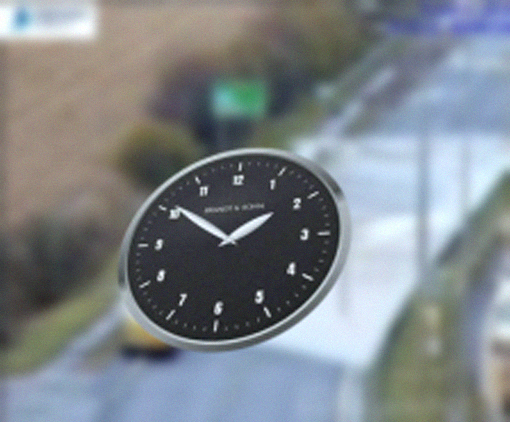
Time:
h=1 m=51
